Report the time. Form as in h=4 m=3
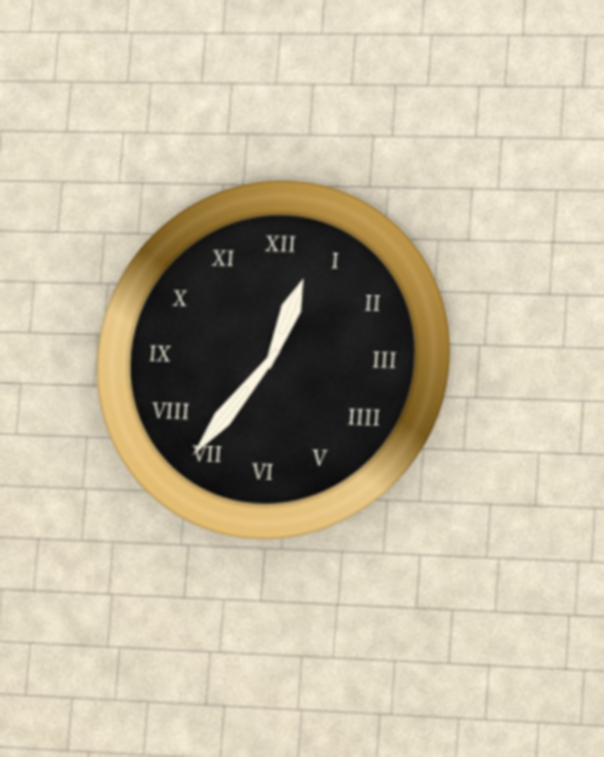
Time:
h=12 m=36
